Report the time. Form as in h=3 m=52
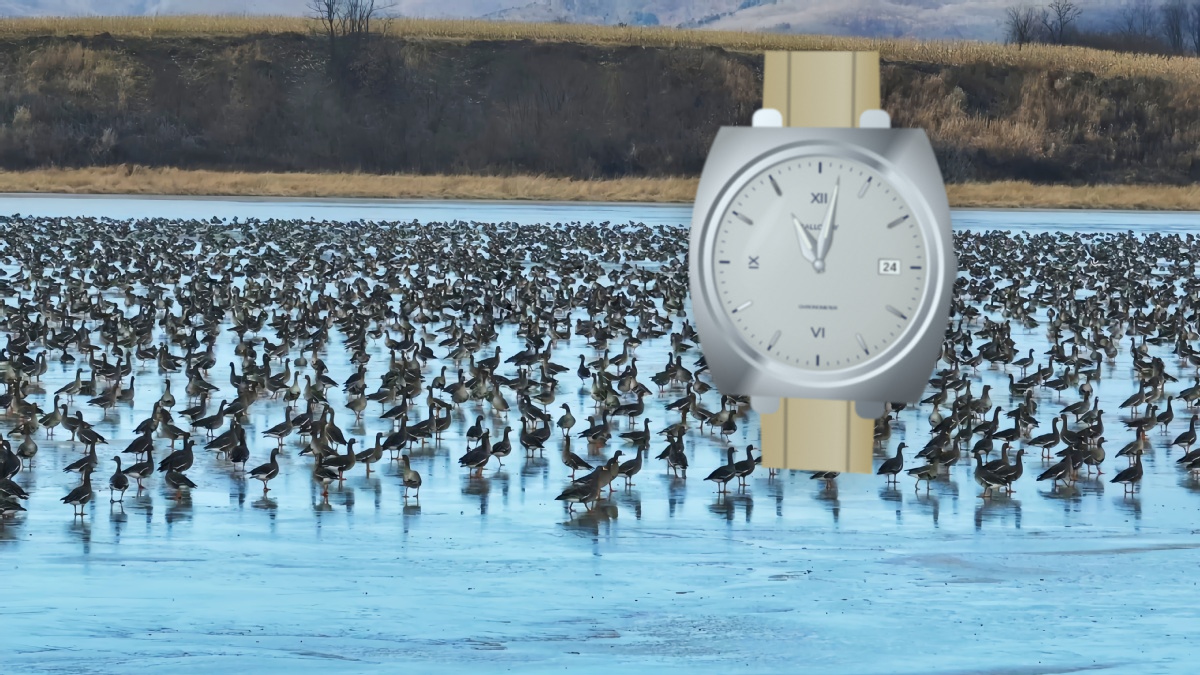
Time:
h=11 m=2
